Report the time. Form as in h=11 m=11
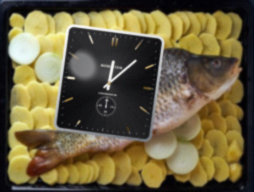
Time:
h=12 m=7
